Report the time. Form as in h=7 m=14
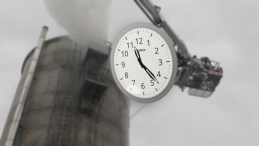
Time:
h=11 m=23
